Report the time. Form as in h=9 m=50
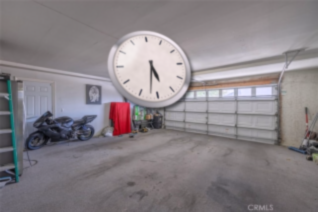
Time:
h=5 m=32
